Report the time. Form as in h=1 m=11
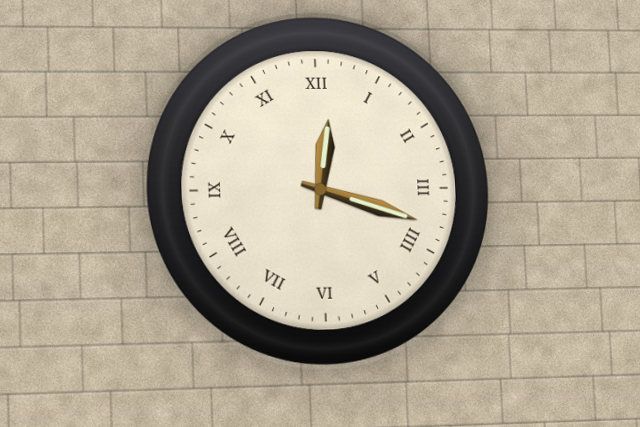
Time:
h=12 m=18
